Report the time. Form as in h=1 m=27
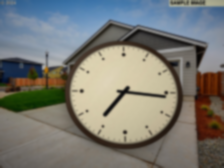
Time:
h=7 m=16
